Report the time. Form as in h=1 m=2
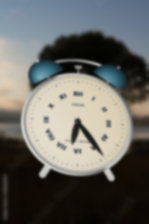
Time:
h=6 m=24
